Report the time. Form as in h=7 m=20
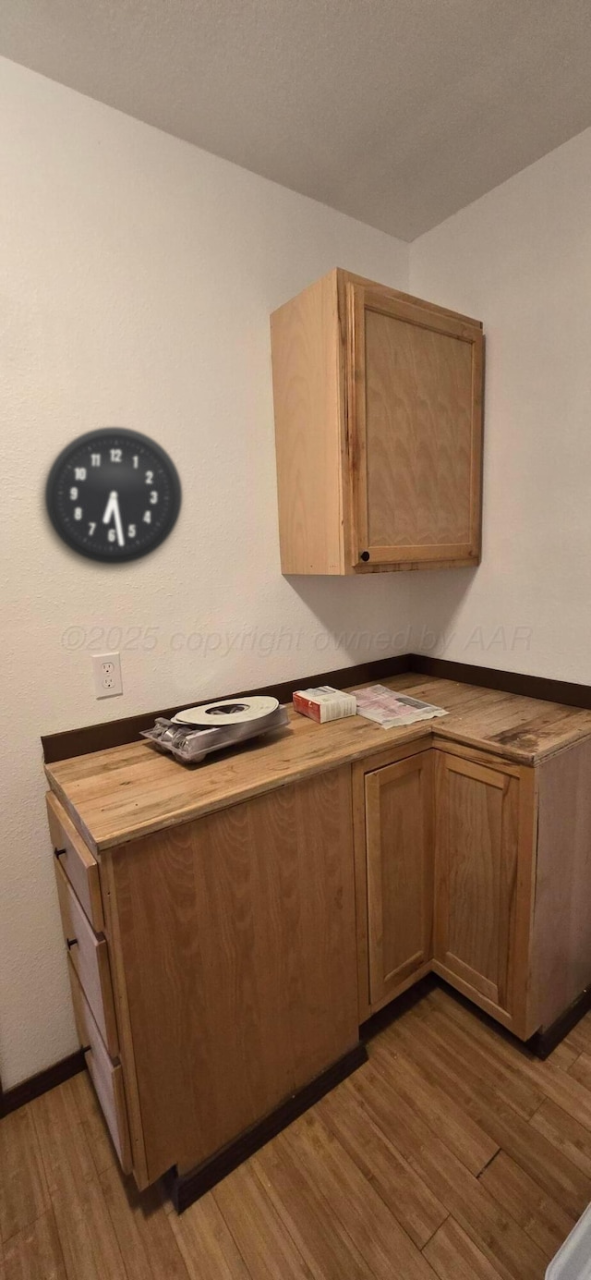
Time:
h=6 m=28
